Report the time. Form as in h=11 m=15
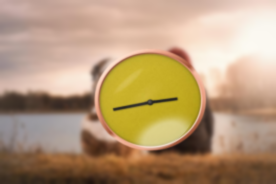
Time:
h=2 m=43
